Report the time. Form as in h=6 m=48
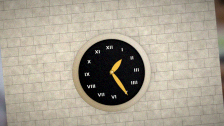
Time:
h=1 m=25
